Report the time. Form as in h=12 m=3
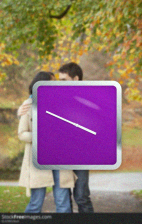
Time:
h=3 m=49
